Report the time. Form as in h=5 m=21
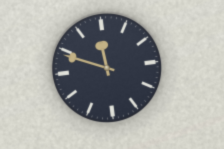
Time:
h=11 m=49
